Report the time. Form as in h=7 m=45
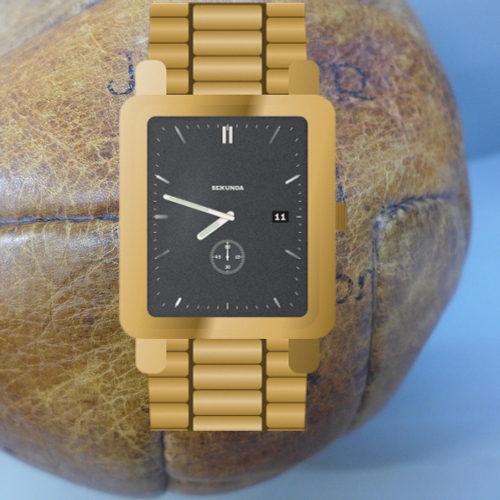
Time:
h=7 m=48
